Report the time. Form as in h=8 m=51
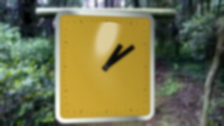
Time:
h=1 m=9
